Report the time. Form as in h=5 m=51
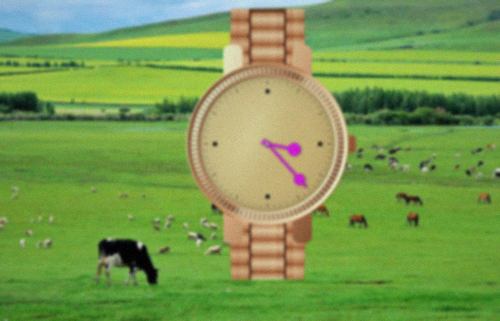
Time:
h=3 m=23
